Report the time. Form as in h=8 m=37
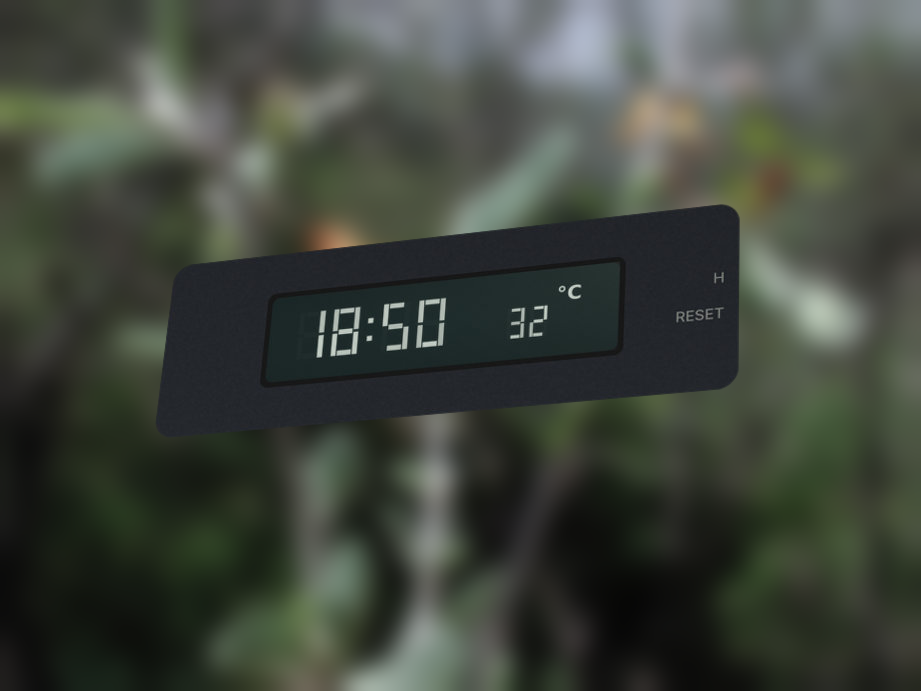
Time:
h=18 m=50
